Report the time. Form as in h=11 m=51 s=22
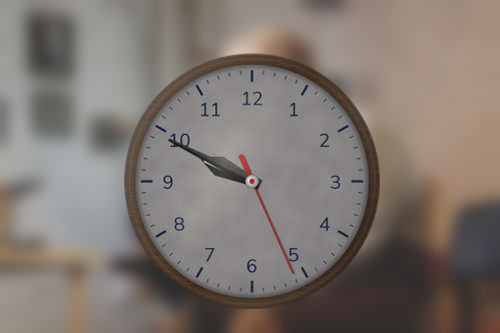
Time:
h=9 m=49 s=26
